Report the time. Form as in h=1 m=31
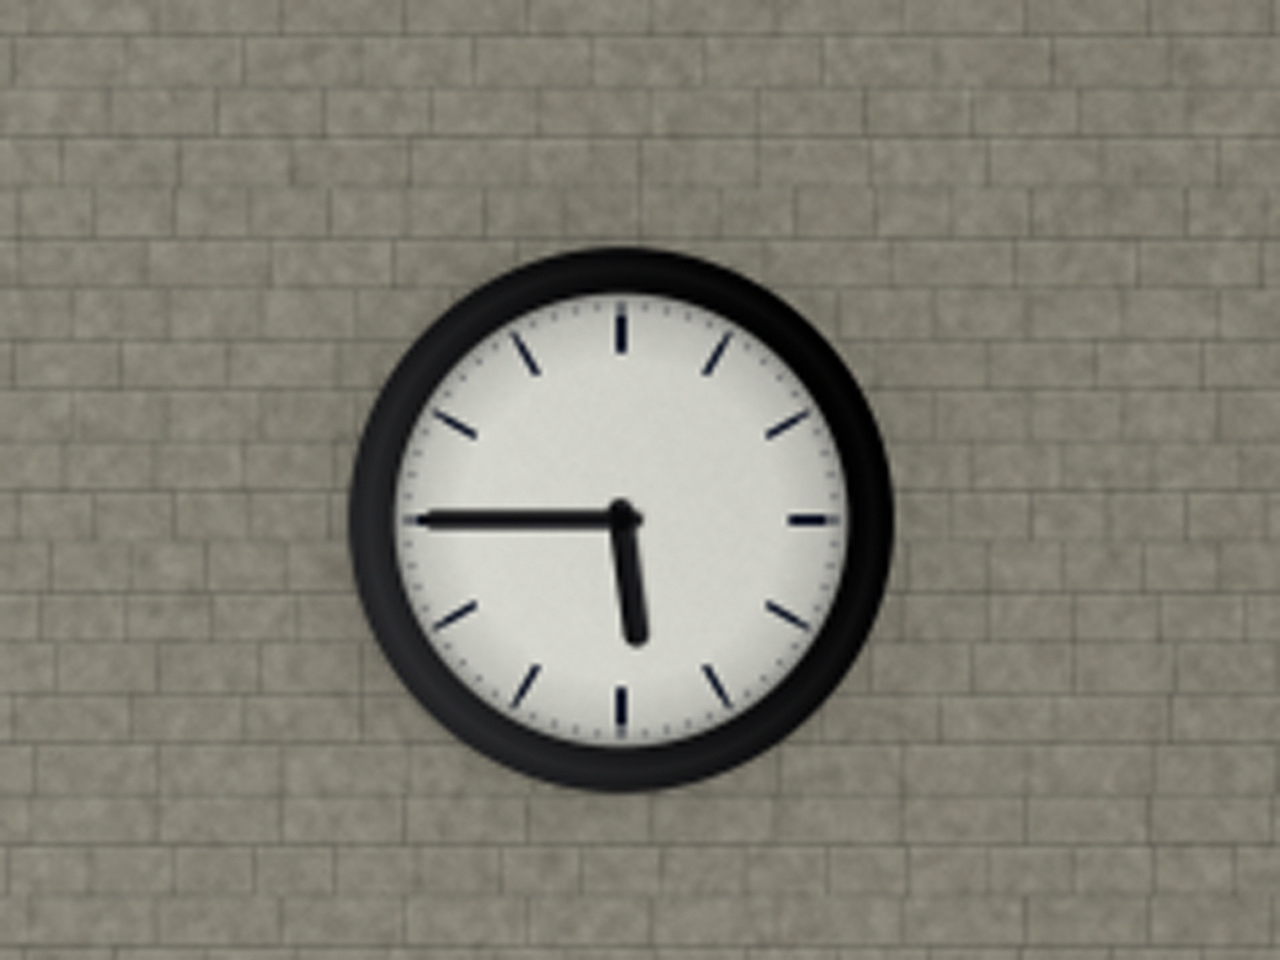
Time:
h=5 m=45
